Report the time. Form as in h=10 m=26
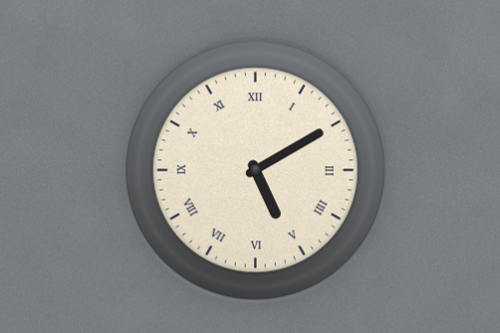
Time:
h=5 m=10
